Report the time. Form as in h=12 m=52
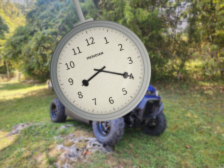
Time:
h=8 m=20
